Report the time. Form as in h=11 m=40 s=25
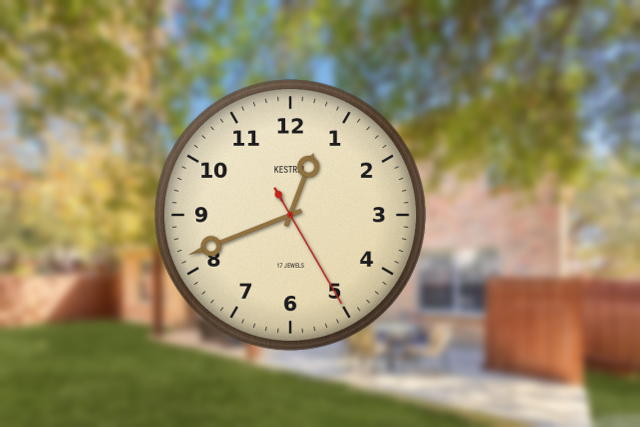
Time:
h=12 m=41 s=25
